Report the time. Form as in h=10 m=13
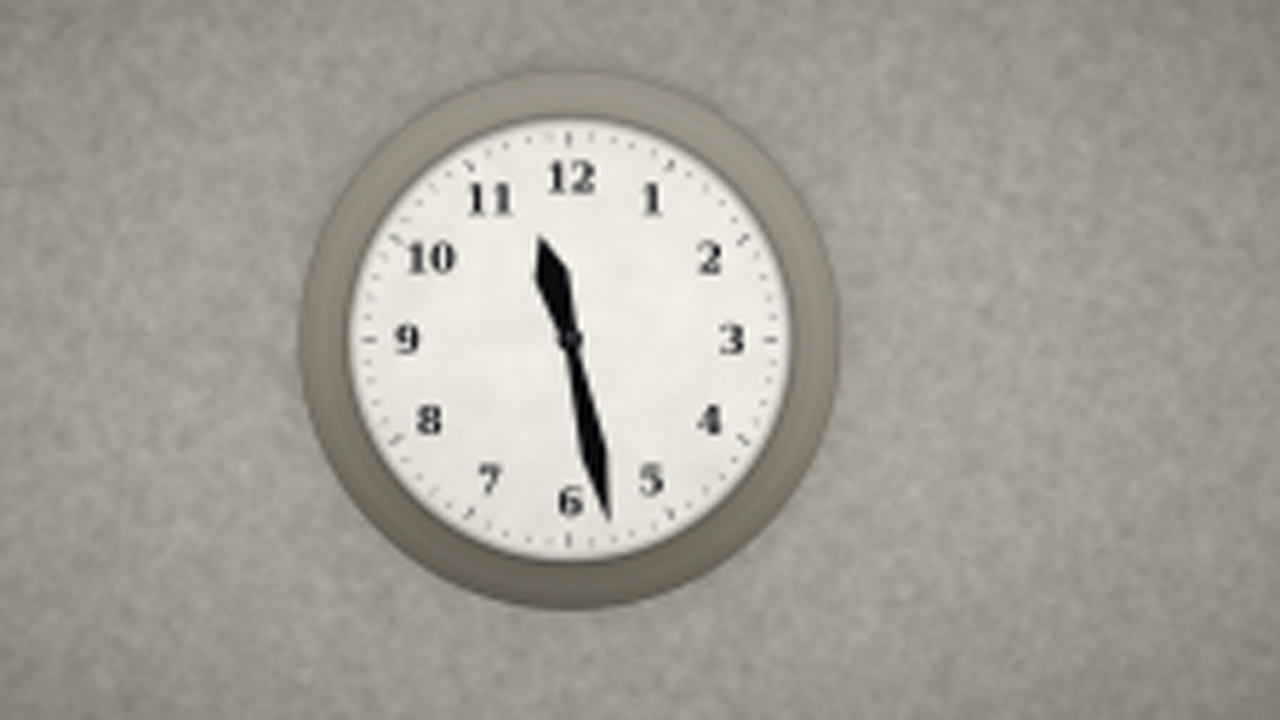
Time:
h=11 m=28
